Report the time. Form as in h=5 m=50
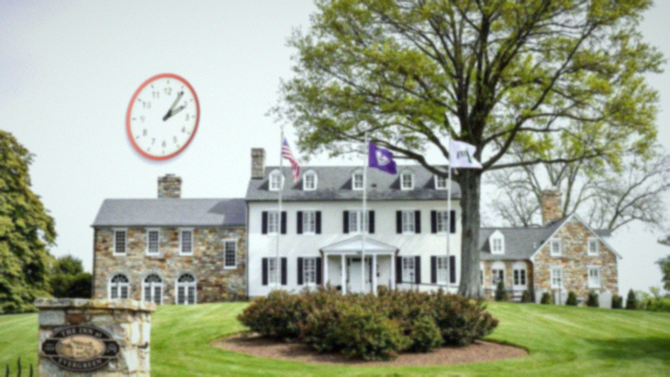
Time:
h=2 m=6
